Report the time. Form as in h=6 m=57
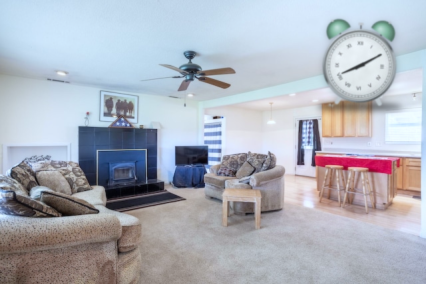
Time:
h=8 m=10
